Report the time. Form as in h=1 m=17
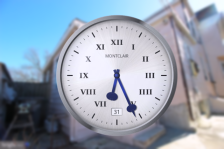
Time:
h=6 m=26
